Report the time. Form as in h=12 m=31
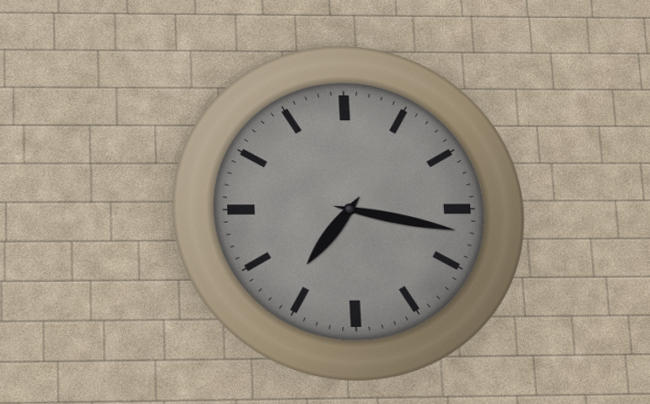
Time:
h=7 m=17
